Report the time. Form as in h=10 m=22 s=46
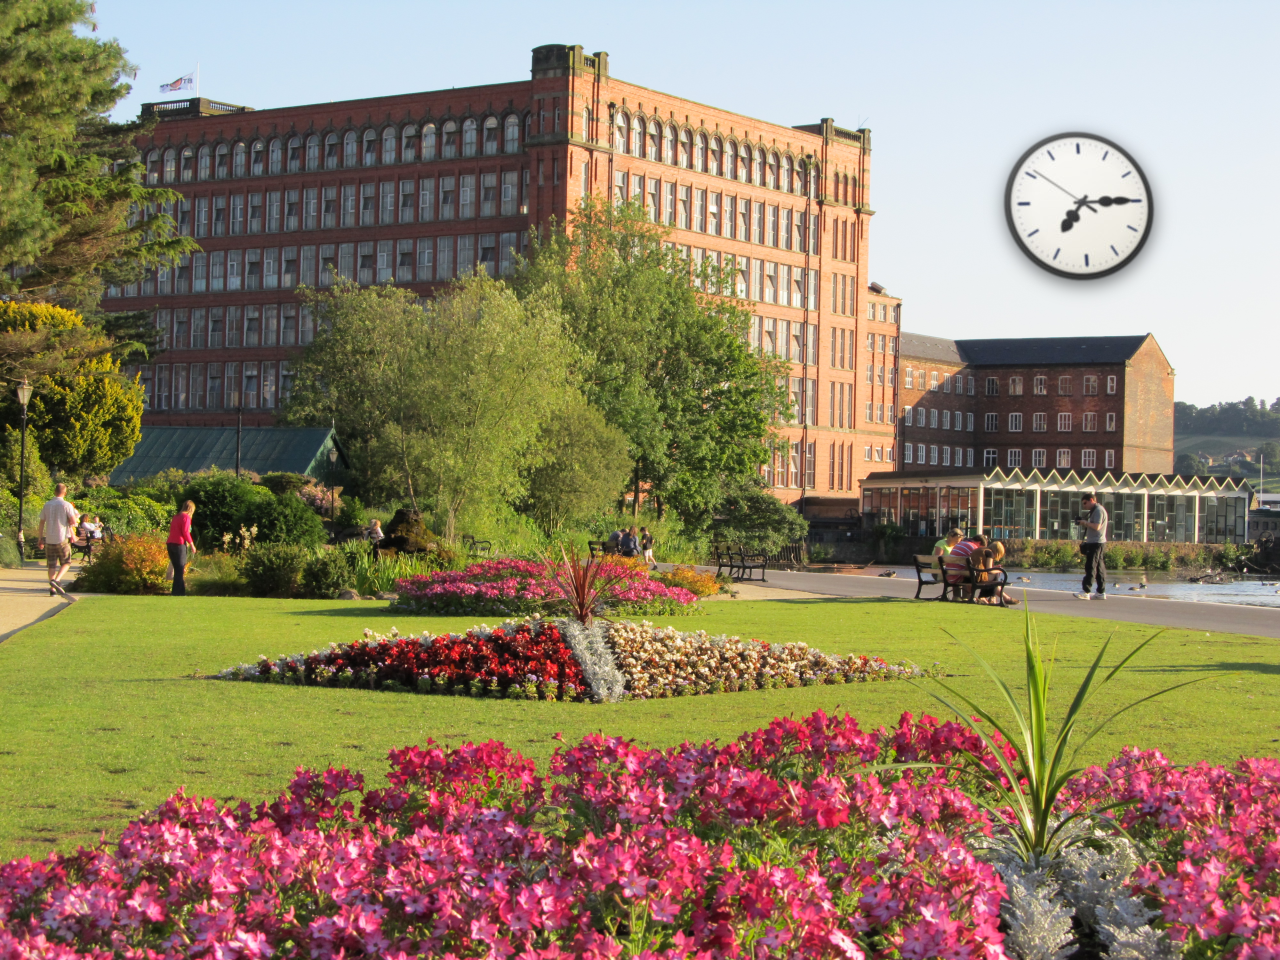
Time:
h=7 m=14 s=51
